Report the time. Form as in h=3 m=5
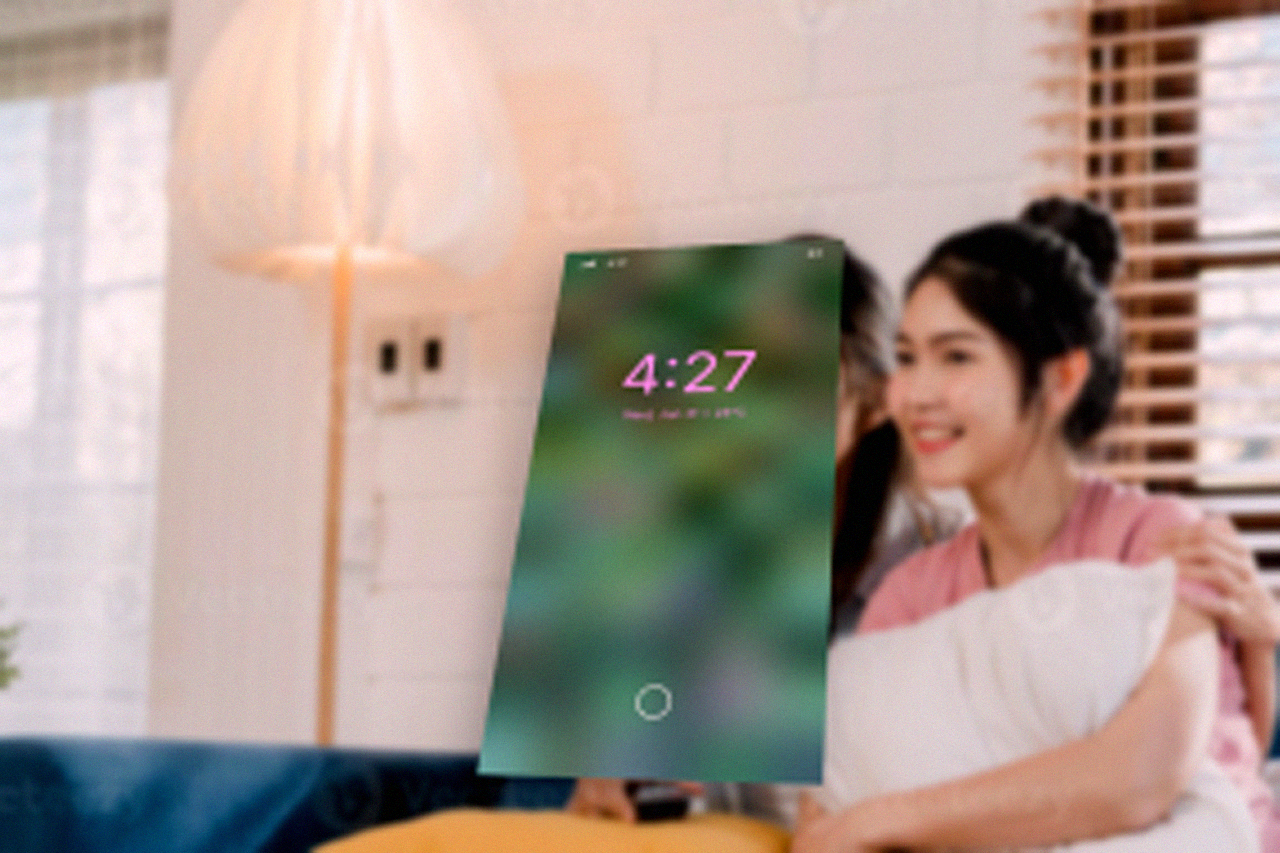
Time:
h=4 m=27
